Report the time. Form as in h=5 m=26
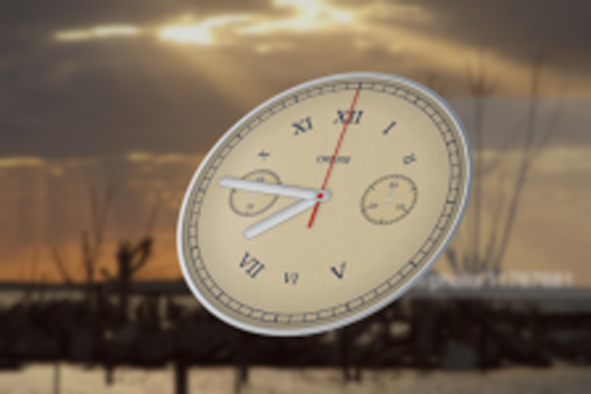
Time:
h=7 m=46
